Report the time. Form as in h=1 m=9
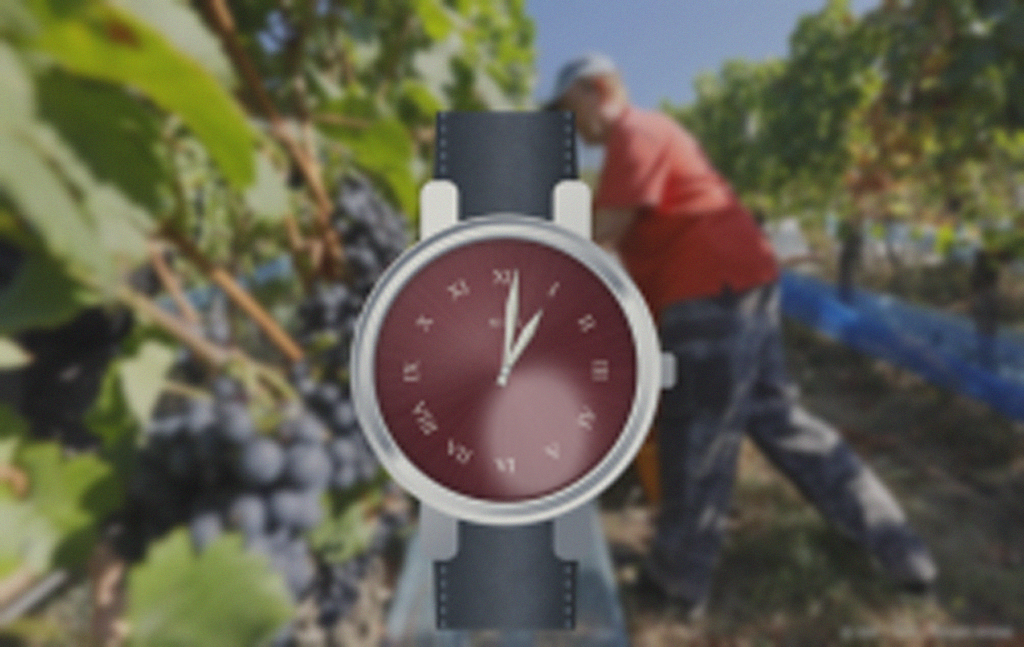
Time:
h=1 m=1
